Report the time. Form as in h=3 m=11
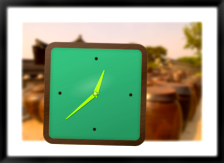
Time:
h=12 m=38
